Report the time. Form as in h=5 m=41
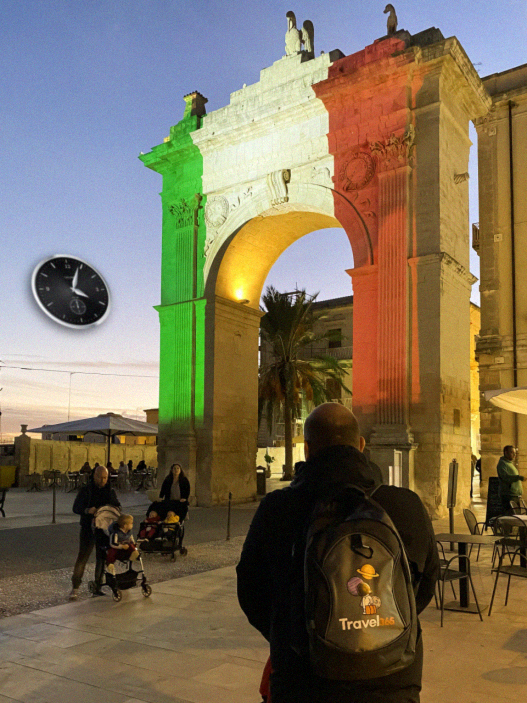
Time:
h=4 m=4
